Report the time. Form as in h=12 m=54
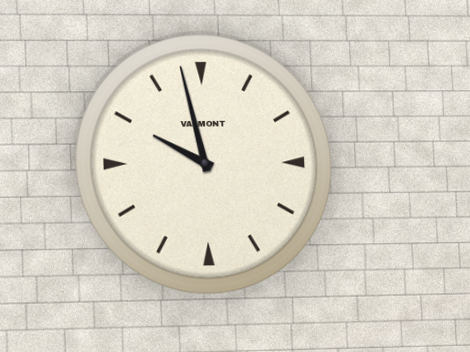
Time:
h=9 m=58
